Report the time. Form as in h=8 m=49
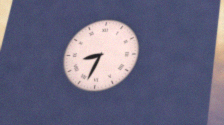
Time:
h=8 m=33
